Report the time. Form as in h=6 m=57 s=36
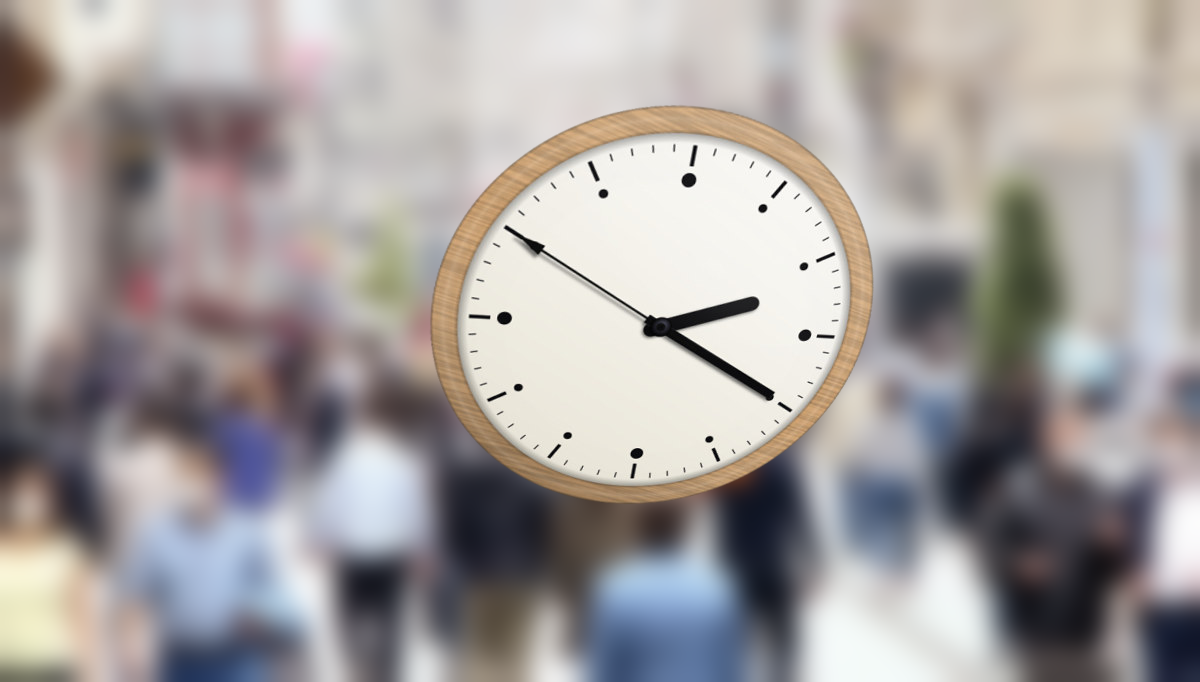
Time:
h=2 m=19 s=50
